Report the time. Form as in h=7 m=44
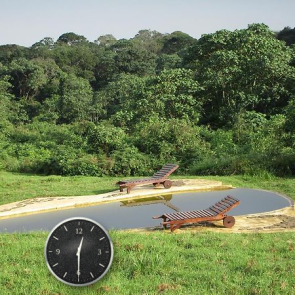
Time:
h=12 m=30
